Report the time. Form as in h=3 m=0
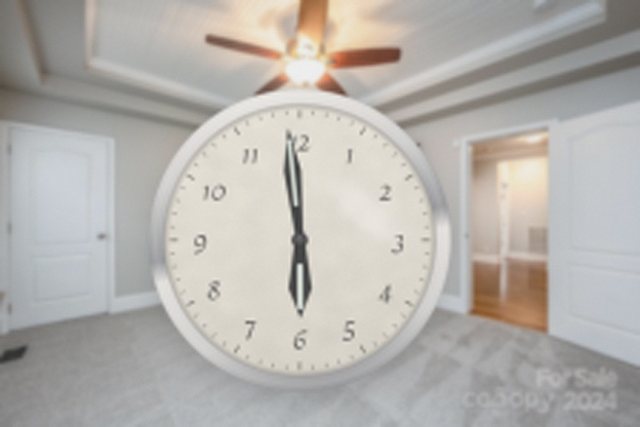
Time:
h=5 m=59
